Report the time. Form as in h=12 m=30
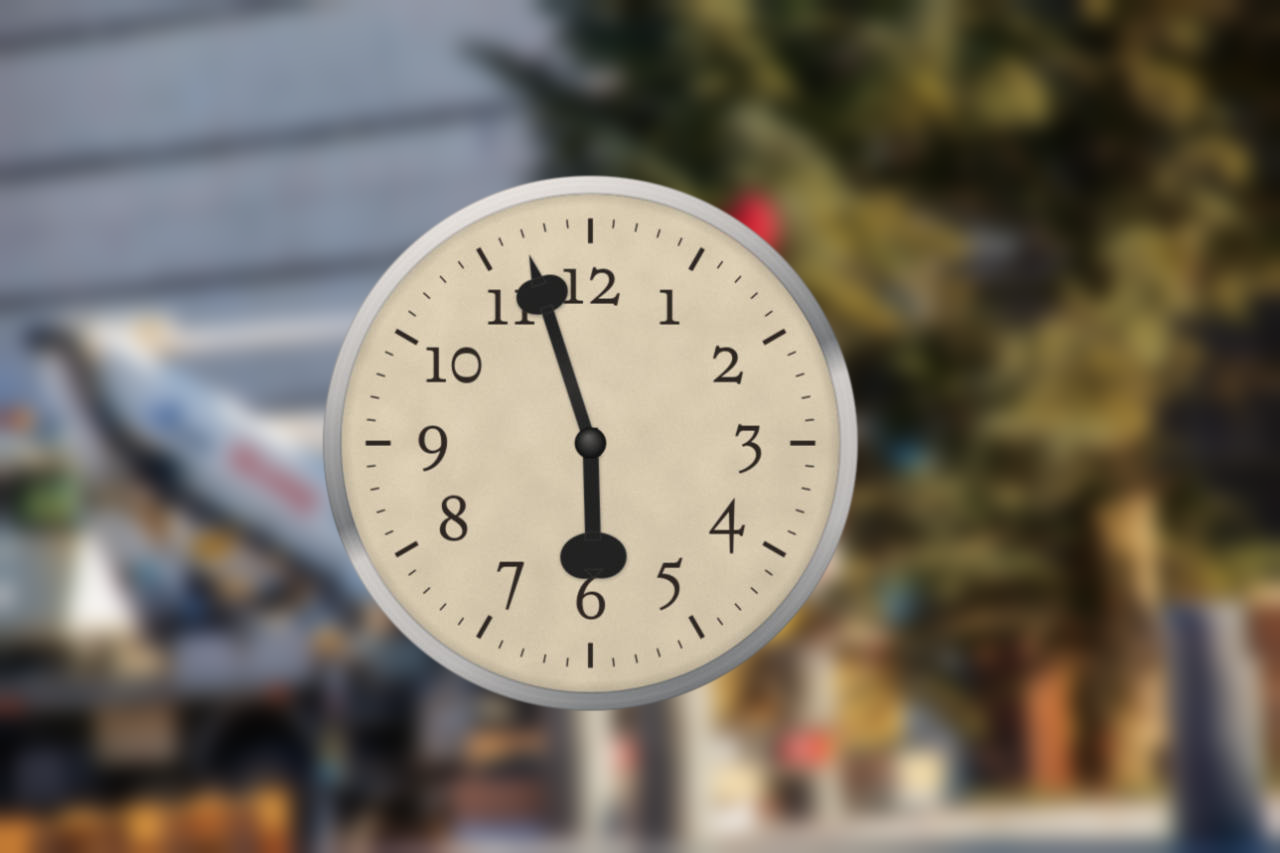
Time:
h=5 m=57
